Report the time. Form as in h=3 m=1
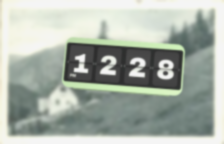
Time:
h=12 m=28
